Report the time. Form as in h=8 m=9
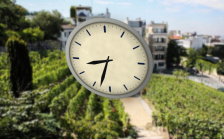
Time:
h=8 m=33
